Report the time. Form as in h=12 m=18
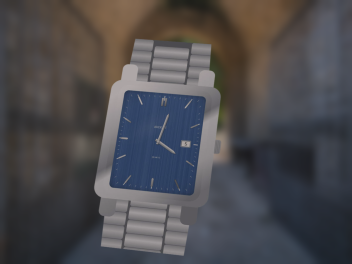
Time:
h=4 m=2
